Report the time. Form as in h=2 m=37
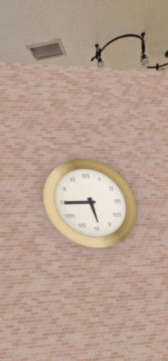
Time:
h=5 m=45
